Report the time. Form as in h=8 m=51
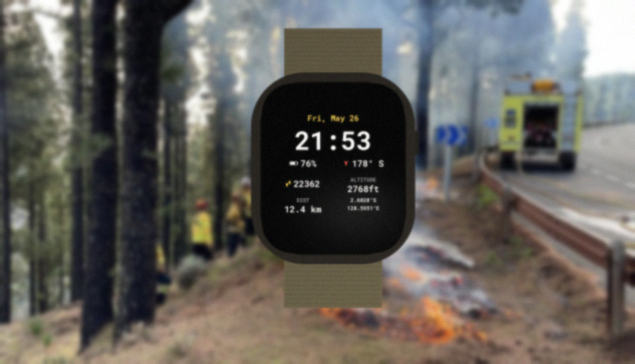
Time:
h=21 m=53
